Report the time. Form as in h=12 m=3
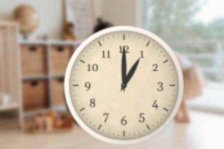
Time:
h=1 m=0
